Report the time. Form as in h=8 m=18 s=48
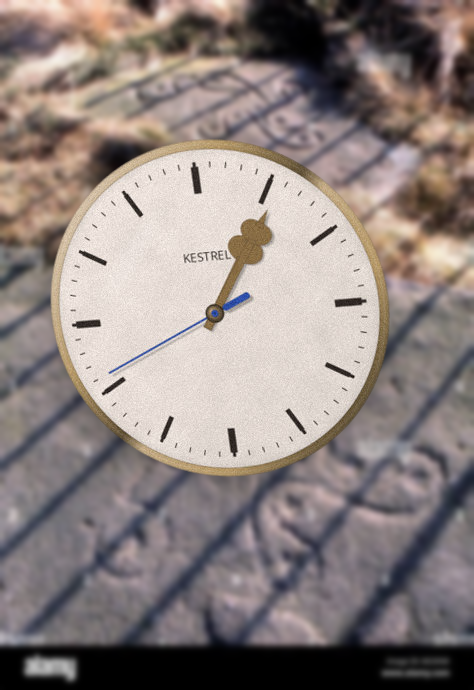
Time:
h=1 m=5 s=41
